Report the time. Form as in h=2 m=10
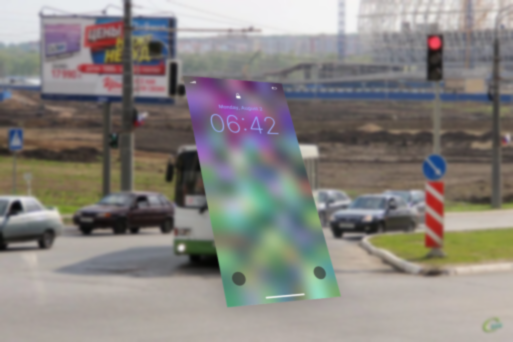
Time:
h=6 m=42
